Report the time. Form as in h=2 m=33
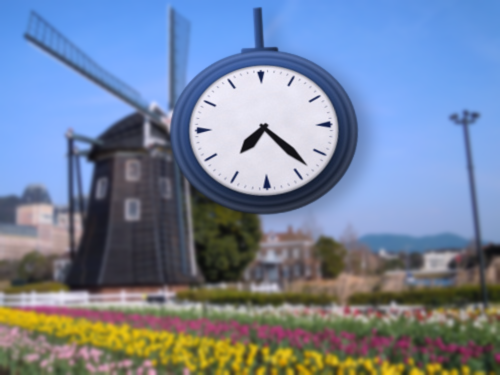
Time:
h=7 m=23
